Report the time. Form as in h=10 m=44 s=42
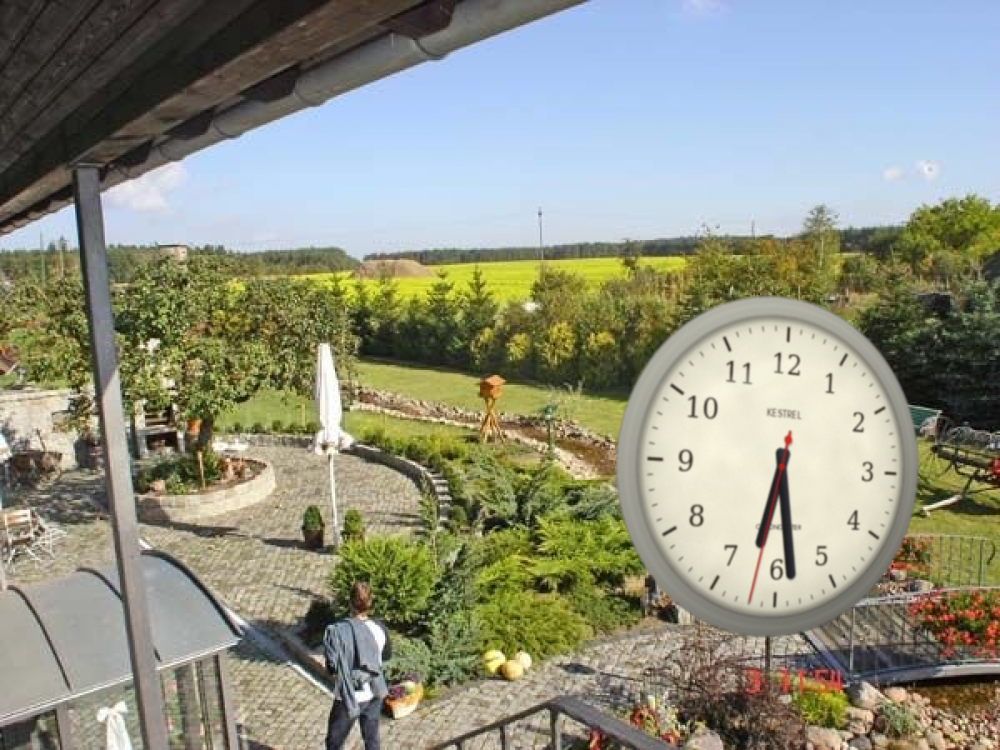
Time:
h=6 m=28 s=32
